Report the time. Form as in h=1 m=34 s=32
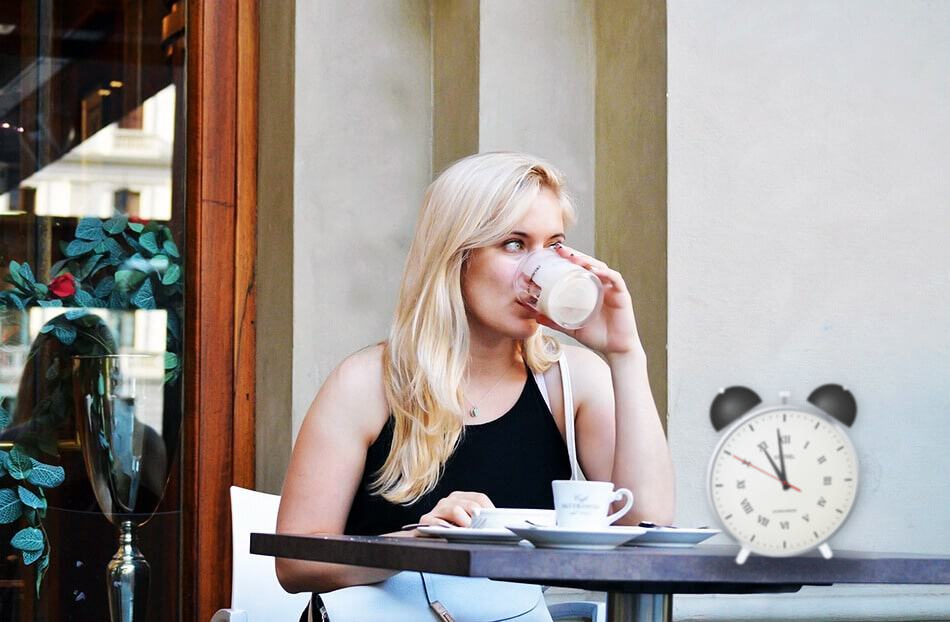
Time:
h=10 m=58 s=50
